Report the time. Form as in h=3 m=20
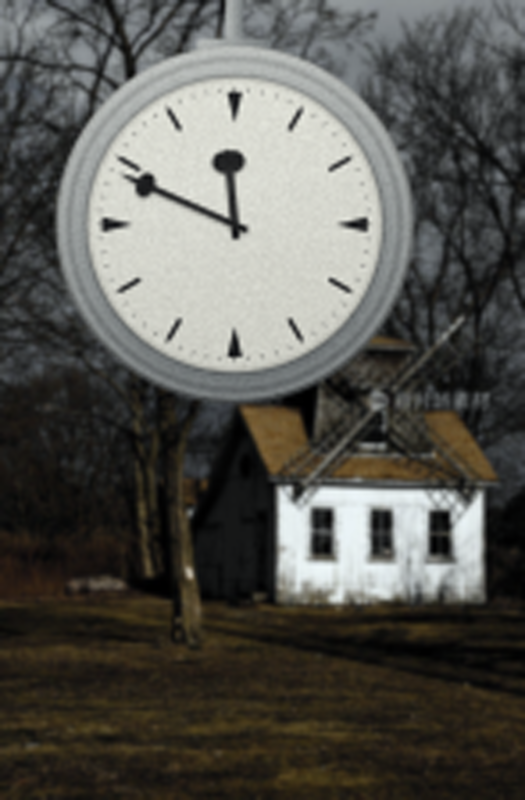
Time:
h=11 m=49
